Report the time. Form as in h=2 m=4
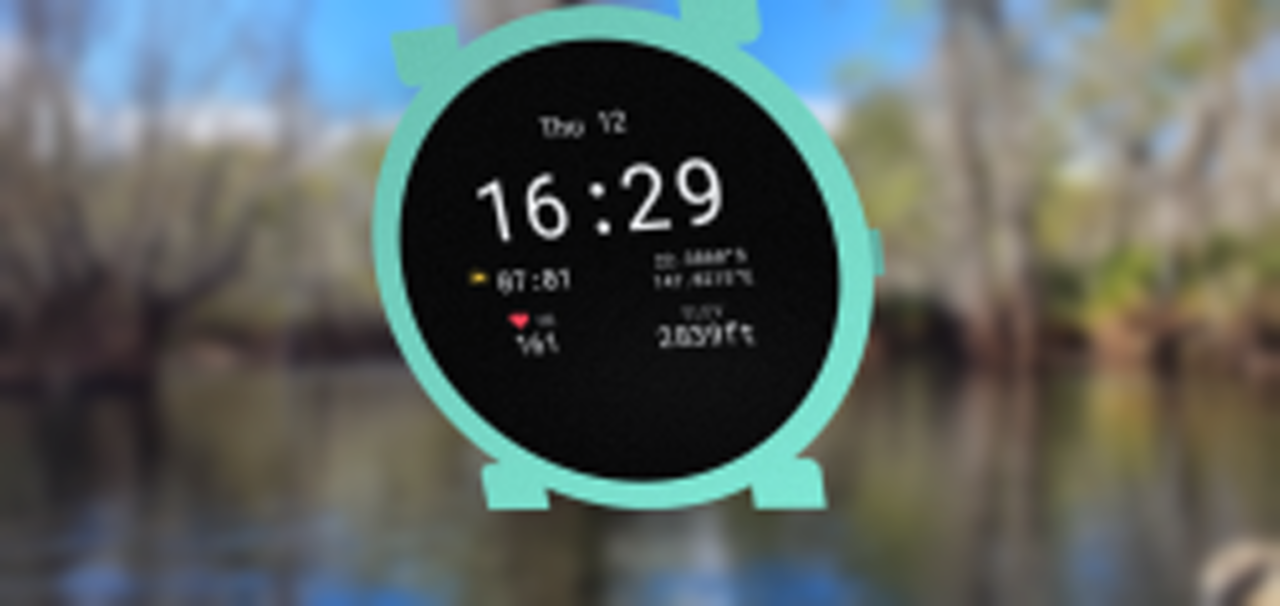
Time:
h=16 m=29
